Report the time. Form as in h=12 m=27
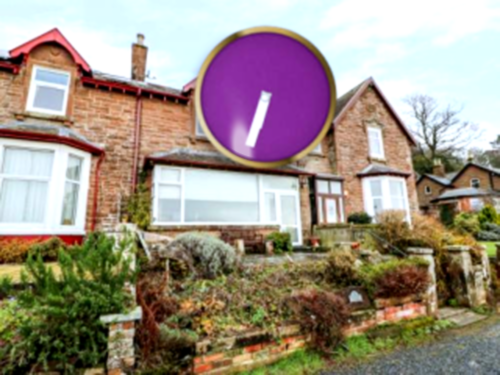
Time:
h=6 m=33
